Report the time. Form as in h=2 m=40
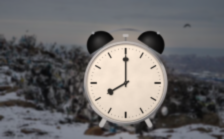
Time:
h=8 m=0
